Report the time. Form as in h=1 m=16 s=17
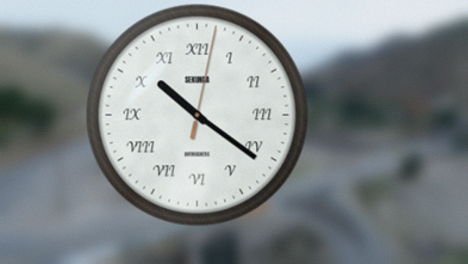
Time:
h=10 m=21 s=2
